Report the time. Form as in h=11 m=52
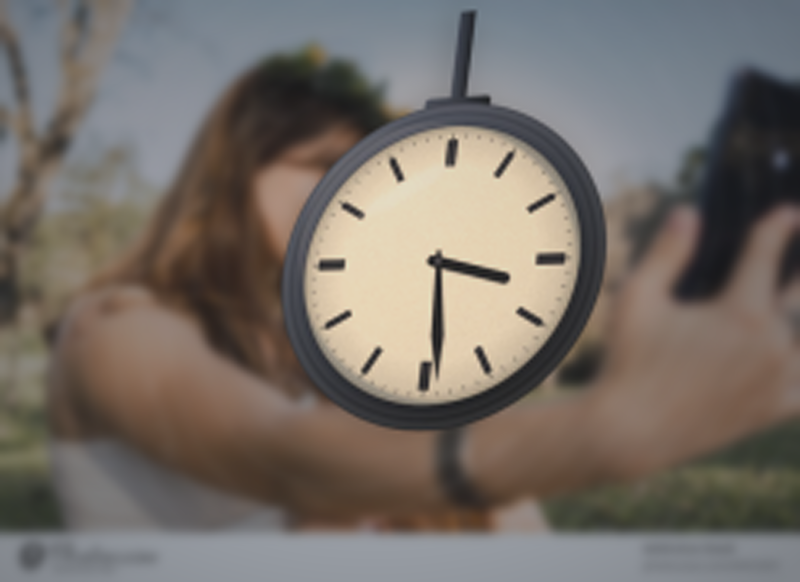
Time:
h=3 m=29
